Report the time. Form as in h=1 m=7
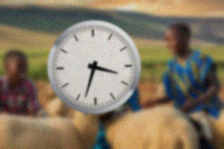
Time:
h=3 m=33
